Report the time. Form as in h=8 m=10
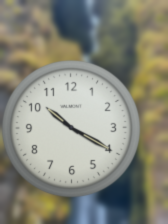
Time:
h=10 m=20
